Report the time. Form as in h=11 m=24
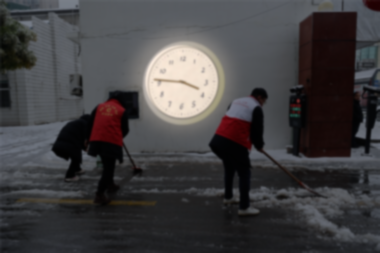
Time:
h=3 m=46
